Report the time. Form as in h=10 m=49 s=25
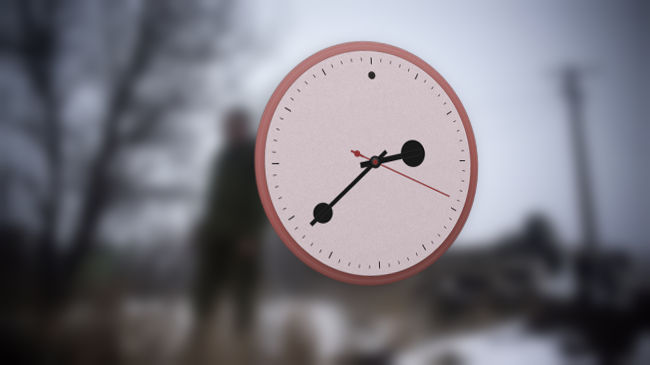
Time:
h=2 m=38 s=19
